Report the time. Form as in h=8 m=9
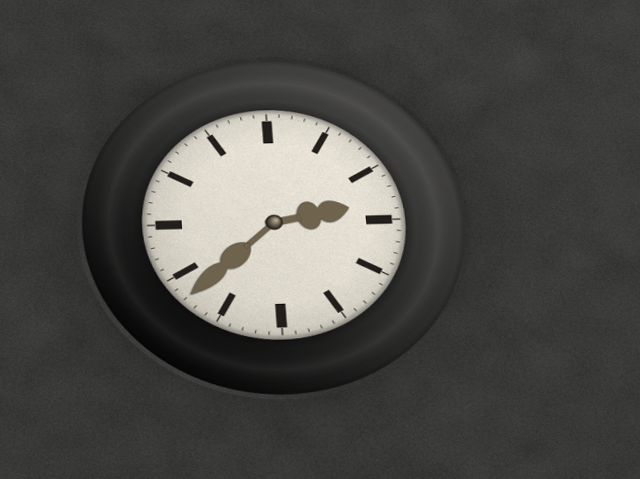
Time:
h=2 m=38
